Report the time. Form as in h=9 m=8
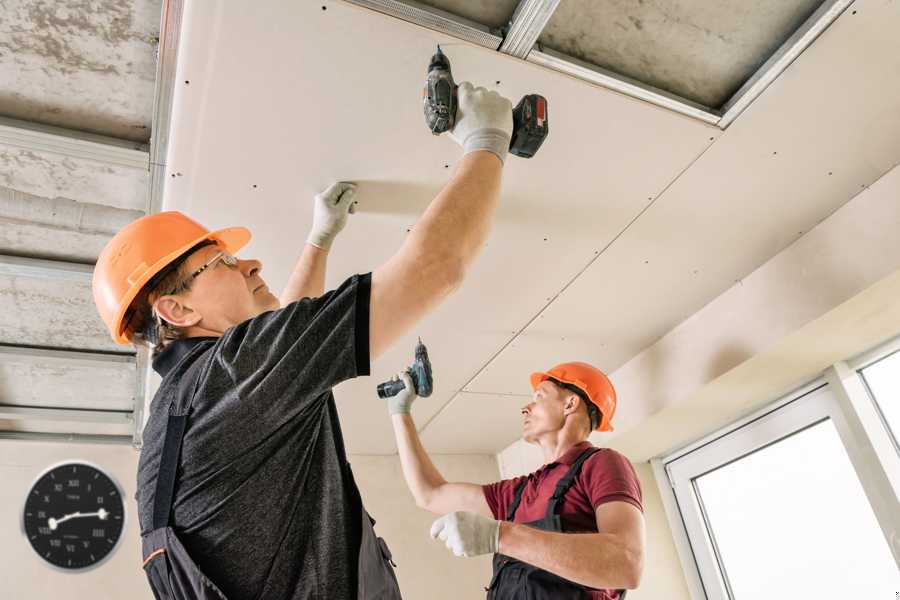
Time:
h=8 m=14
